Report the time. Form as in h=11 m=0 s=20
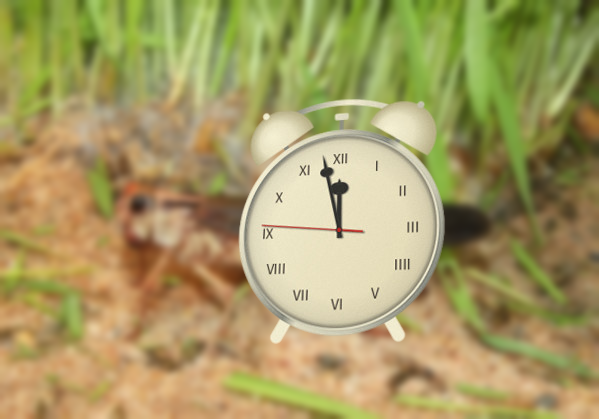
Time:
h=11 m=57 s=46
